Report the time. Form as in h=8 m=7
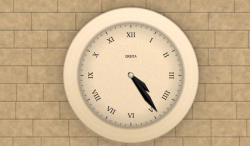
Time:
h=4 m=24
